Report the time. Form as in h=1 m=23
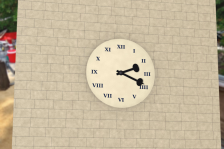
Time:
h=2 m=19
